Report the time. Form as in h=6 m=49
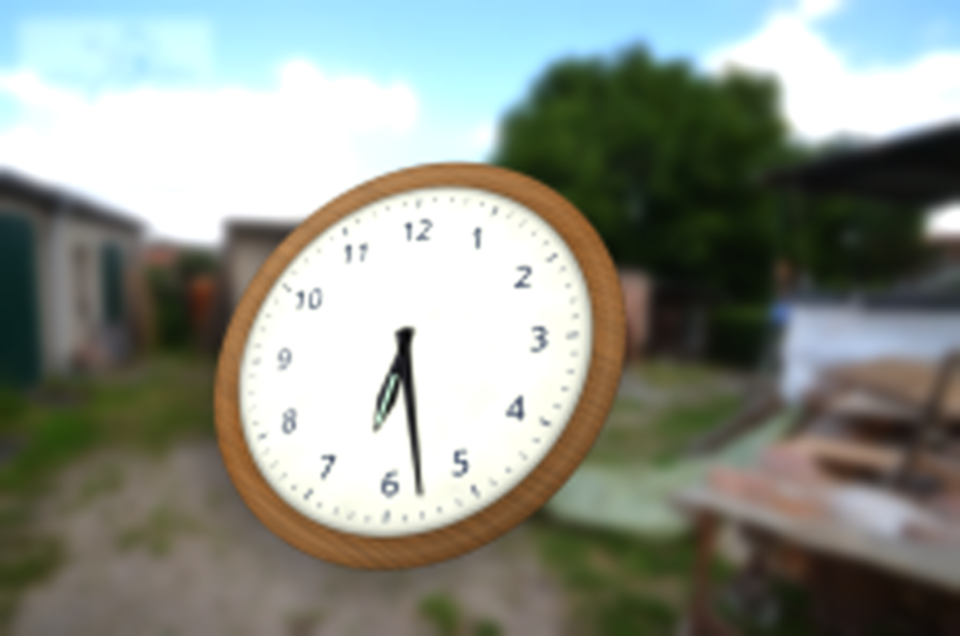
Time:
h=6 m=28
